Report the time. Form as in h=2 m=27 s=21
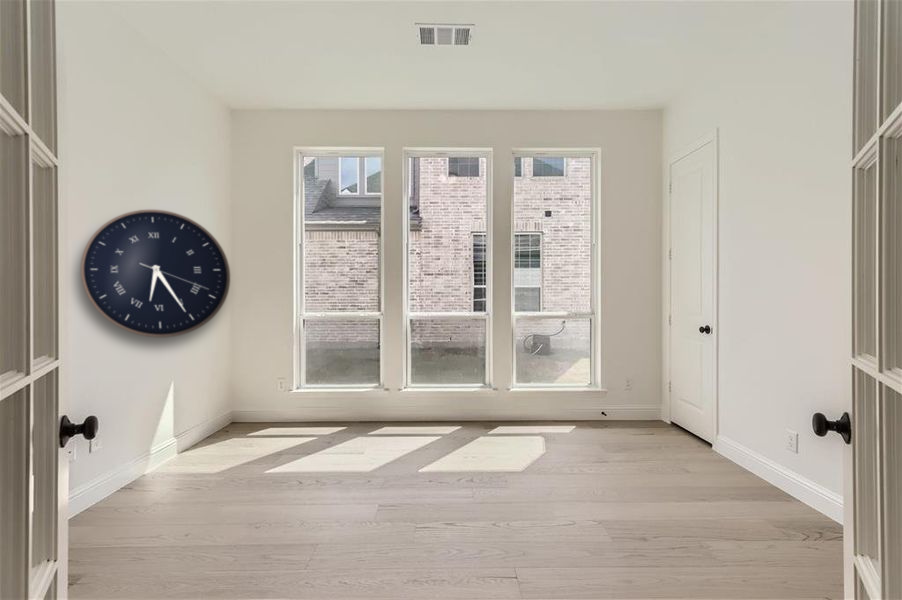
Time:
h=6 m=25 s=19
